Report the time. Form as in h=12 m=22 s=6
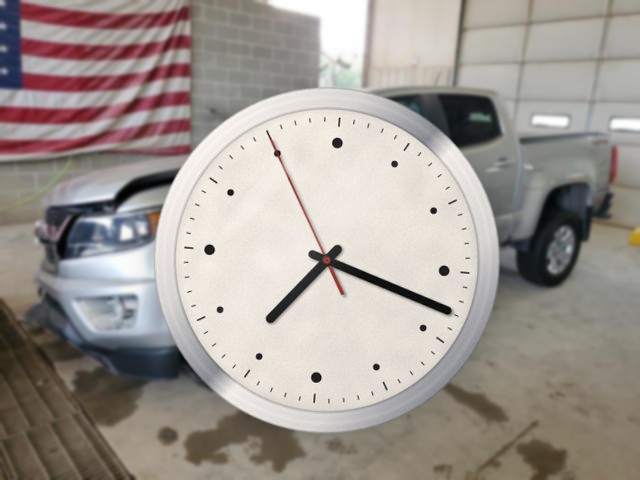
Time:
h=7 m=17 s=55
